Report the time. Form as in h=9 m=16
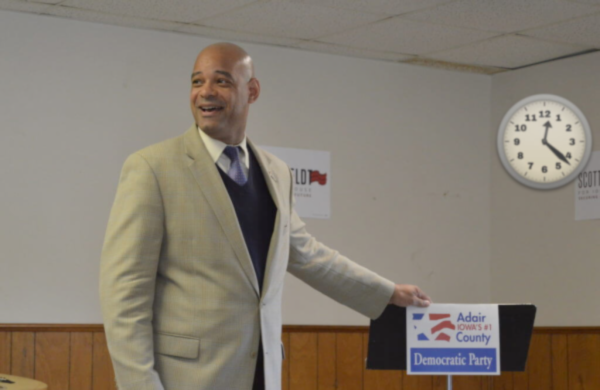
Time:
h=12 m=22
